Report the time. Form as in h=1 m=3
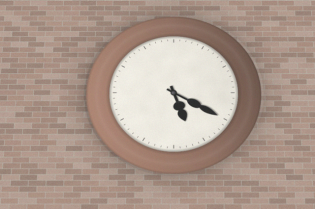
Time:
h=5 m=20
